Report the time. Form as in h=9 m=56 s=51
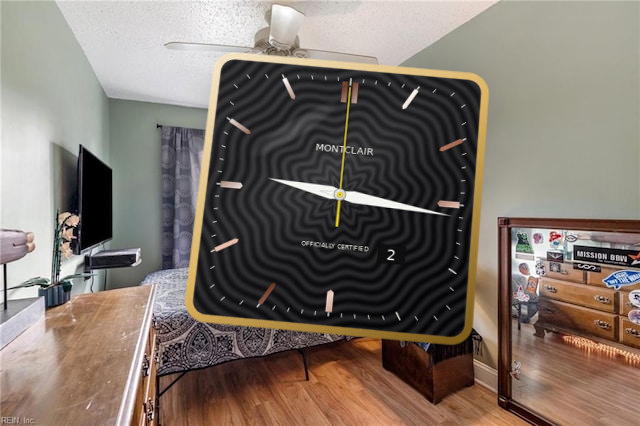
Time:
h=9 m=16 s=0
